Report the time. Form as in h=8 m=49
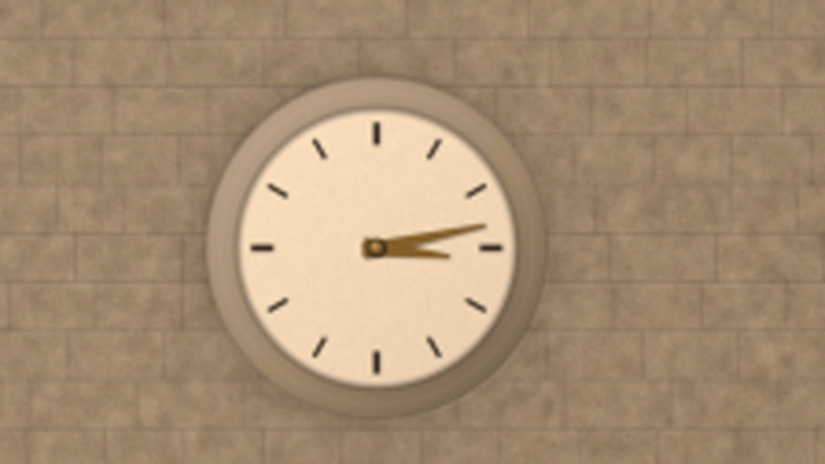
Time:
h=3 m=13
